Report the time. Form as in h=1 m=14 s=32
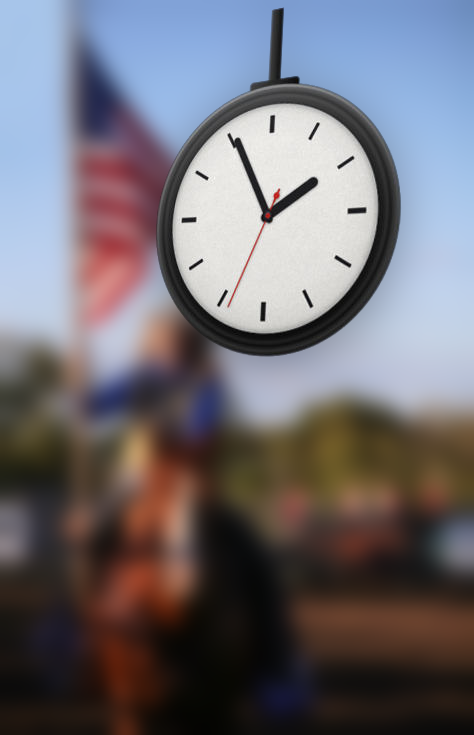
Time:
h=1 m=55 s=34
